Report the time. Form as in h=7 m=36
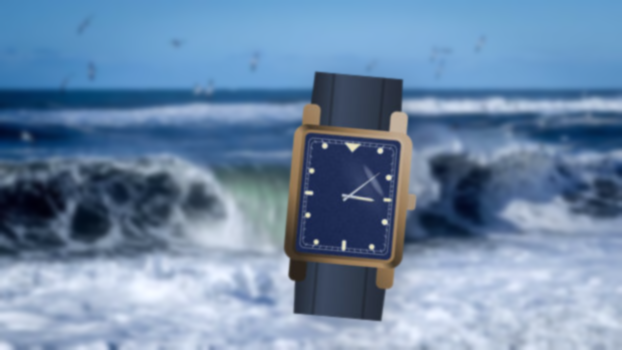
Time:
h=3 m=8
